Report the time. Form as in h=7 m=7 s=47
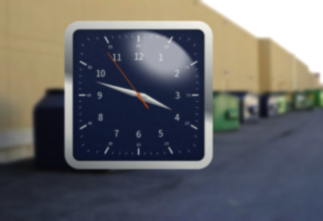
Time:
h=3 m=47 s=54
